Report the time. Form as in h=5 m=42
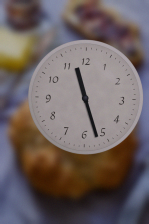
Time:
h=11 m=27
